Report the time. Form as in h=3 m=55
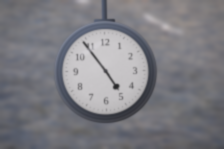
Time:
h=4 m=54
